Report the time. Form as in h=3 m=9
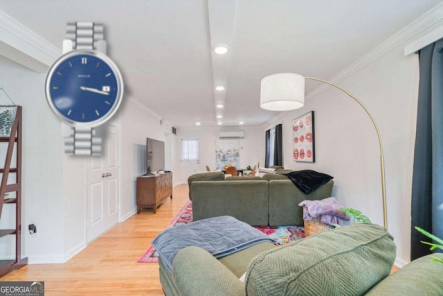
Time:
h=3 m=17
